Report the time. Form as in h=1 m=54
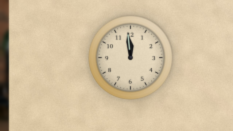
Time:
h=11 m=59
